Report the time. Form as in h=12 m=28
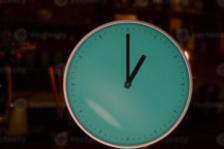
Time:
h=1 m=0
